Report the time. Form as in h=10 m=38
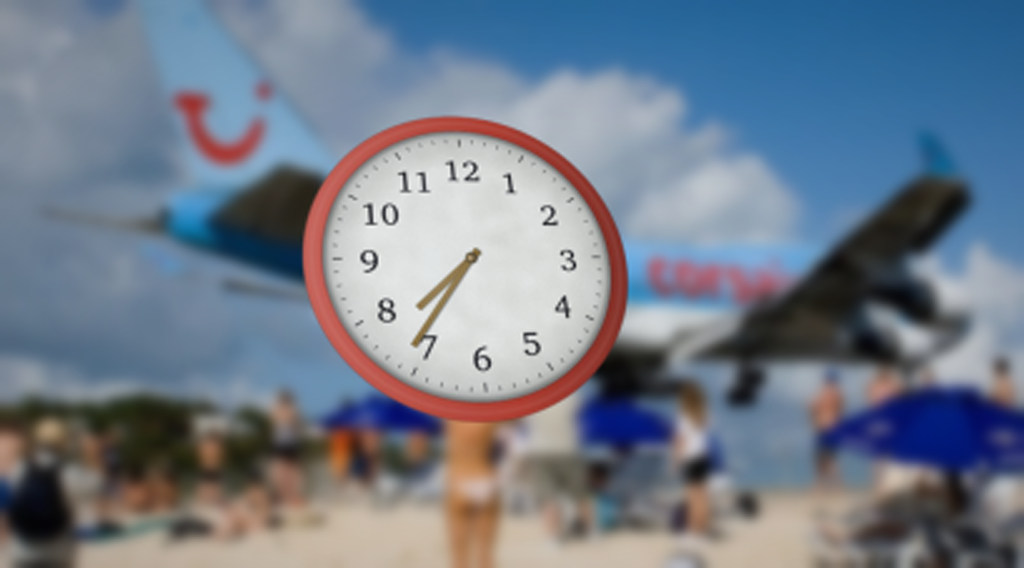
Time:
h=7 m=36
